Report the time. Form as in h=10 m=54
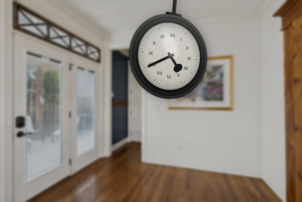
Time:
h=4 m=40
